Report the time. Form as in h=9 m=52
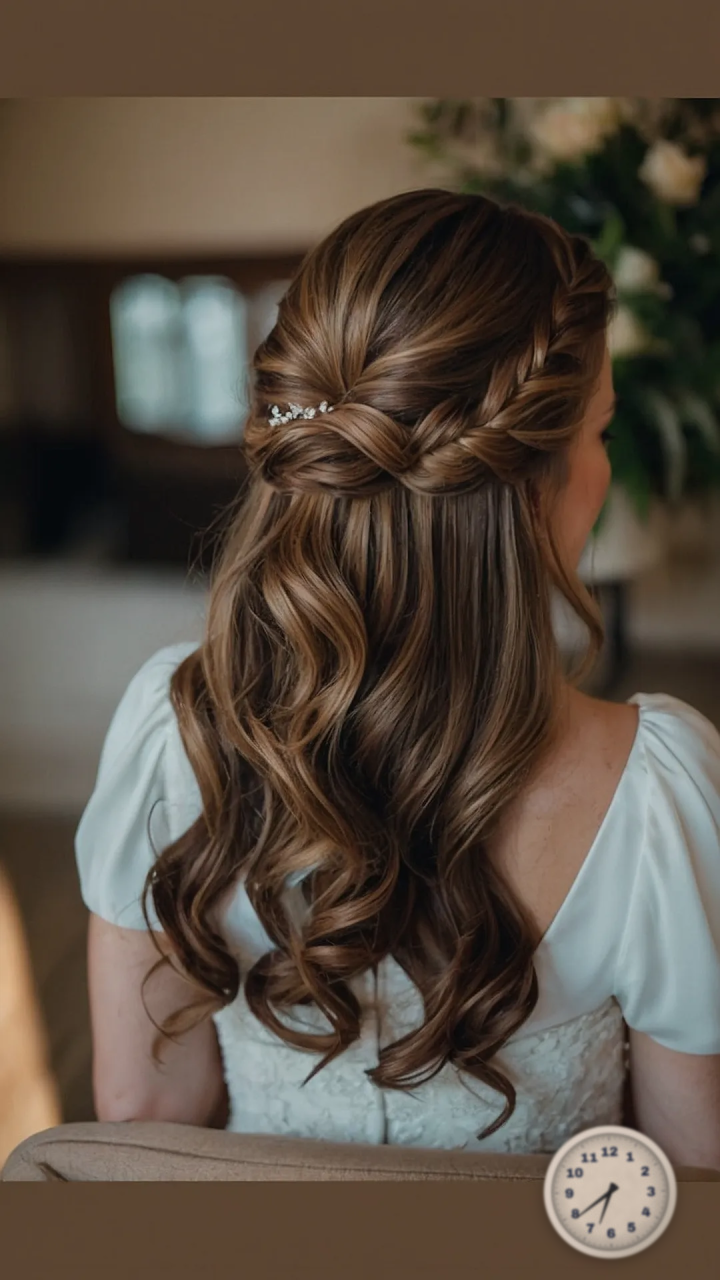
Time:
h=6 m=39
